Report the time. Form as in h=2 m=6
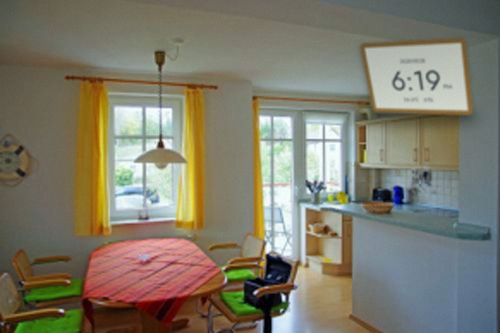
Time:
h=6 m=19
